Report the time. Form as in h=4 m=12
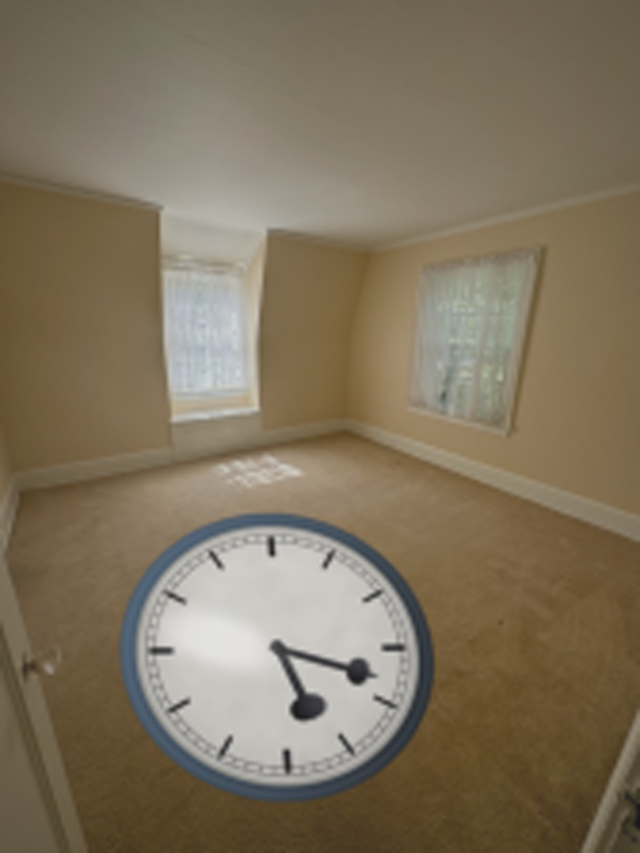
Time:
h=5 m=18
